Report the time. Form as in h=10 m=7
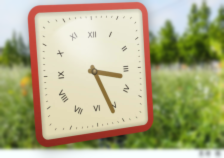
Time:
h=3 m=26
